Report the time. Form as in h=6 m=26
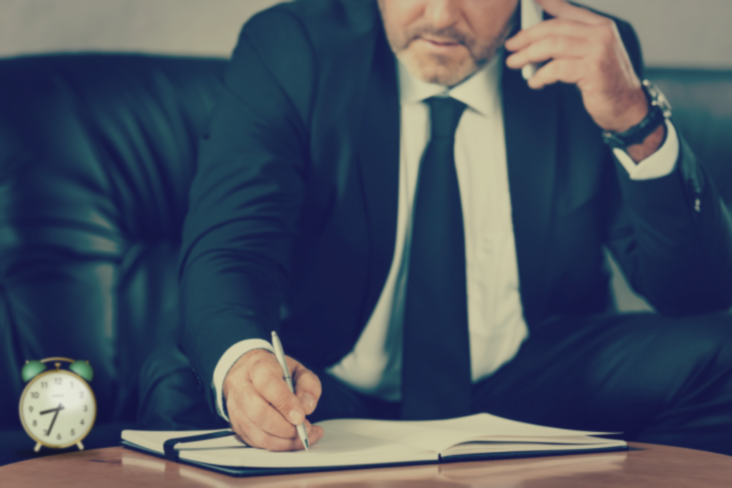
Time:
h=8 m=34
